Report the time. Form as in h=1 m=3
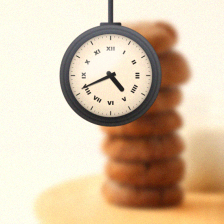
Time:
h=4 m=41
